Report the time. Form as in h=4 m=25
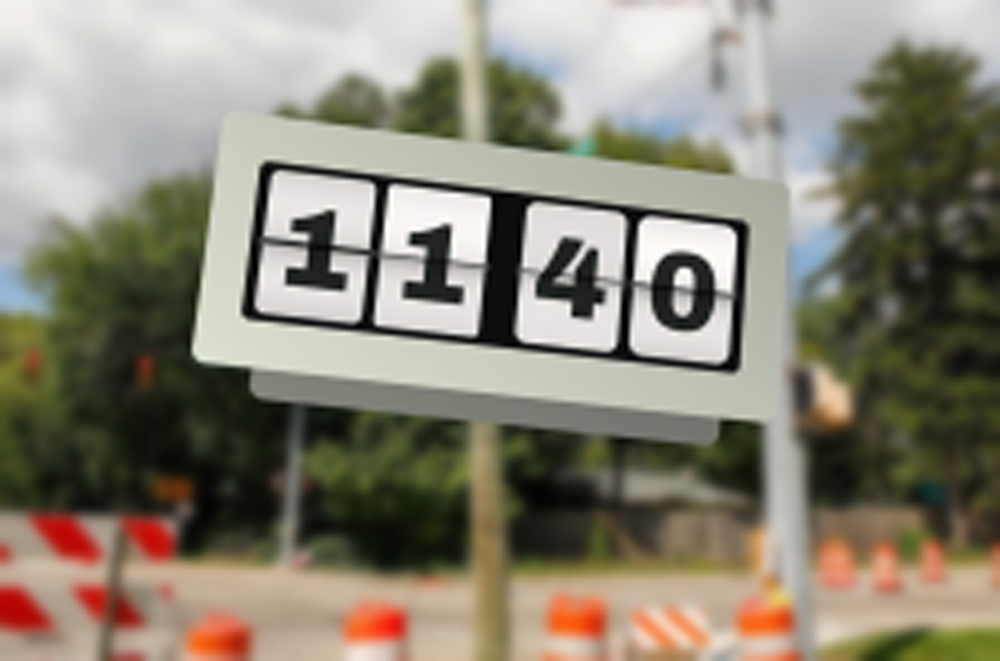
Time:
h=11 m=40
